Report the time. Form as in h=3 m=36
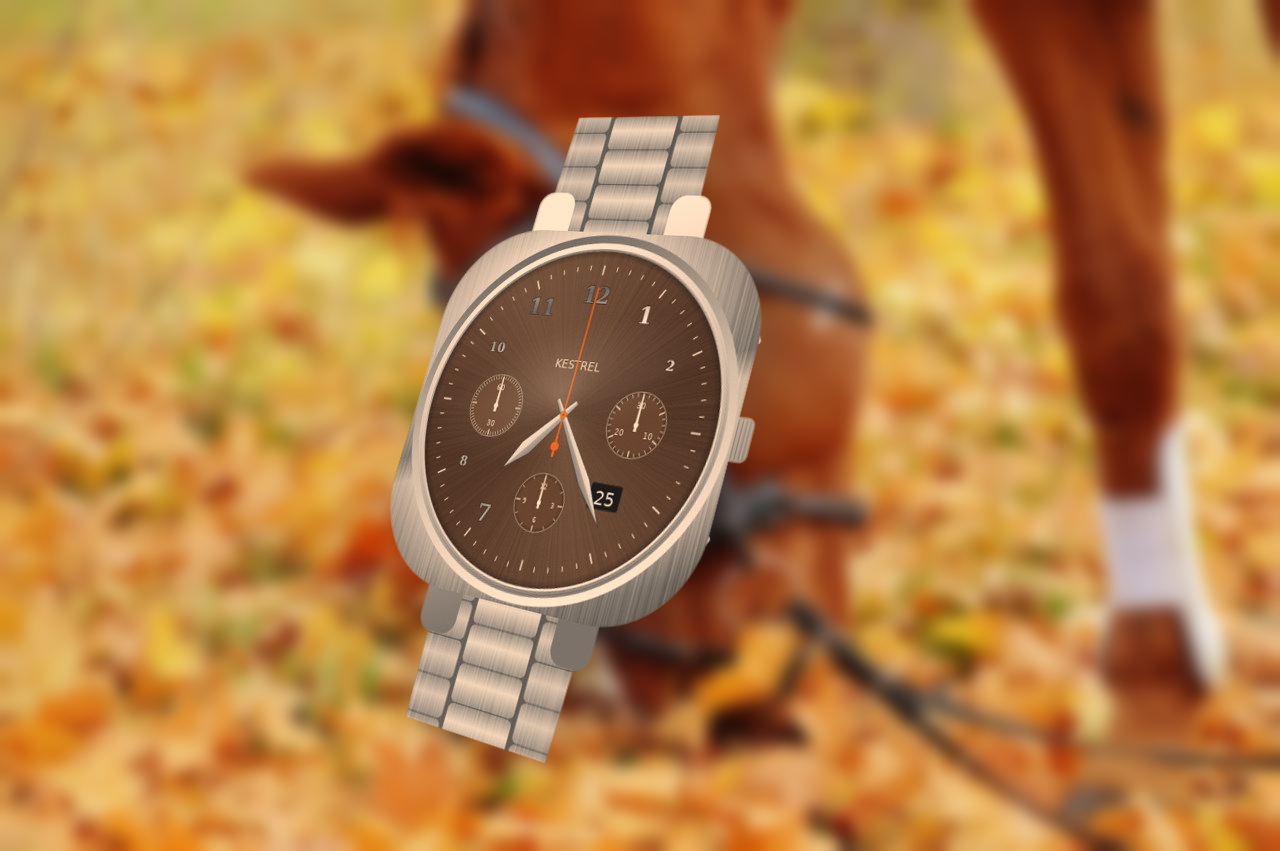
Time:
h=7 m=24
